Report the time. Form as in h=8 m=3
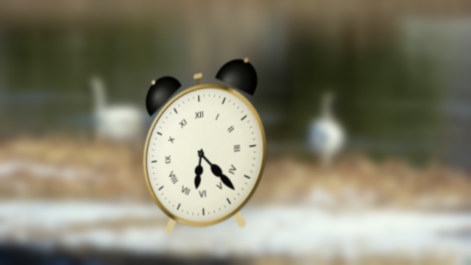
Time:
h=6 m=23
